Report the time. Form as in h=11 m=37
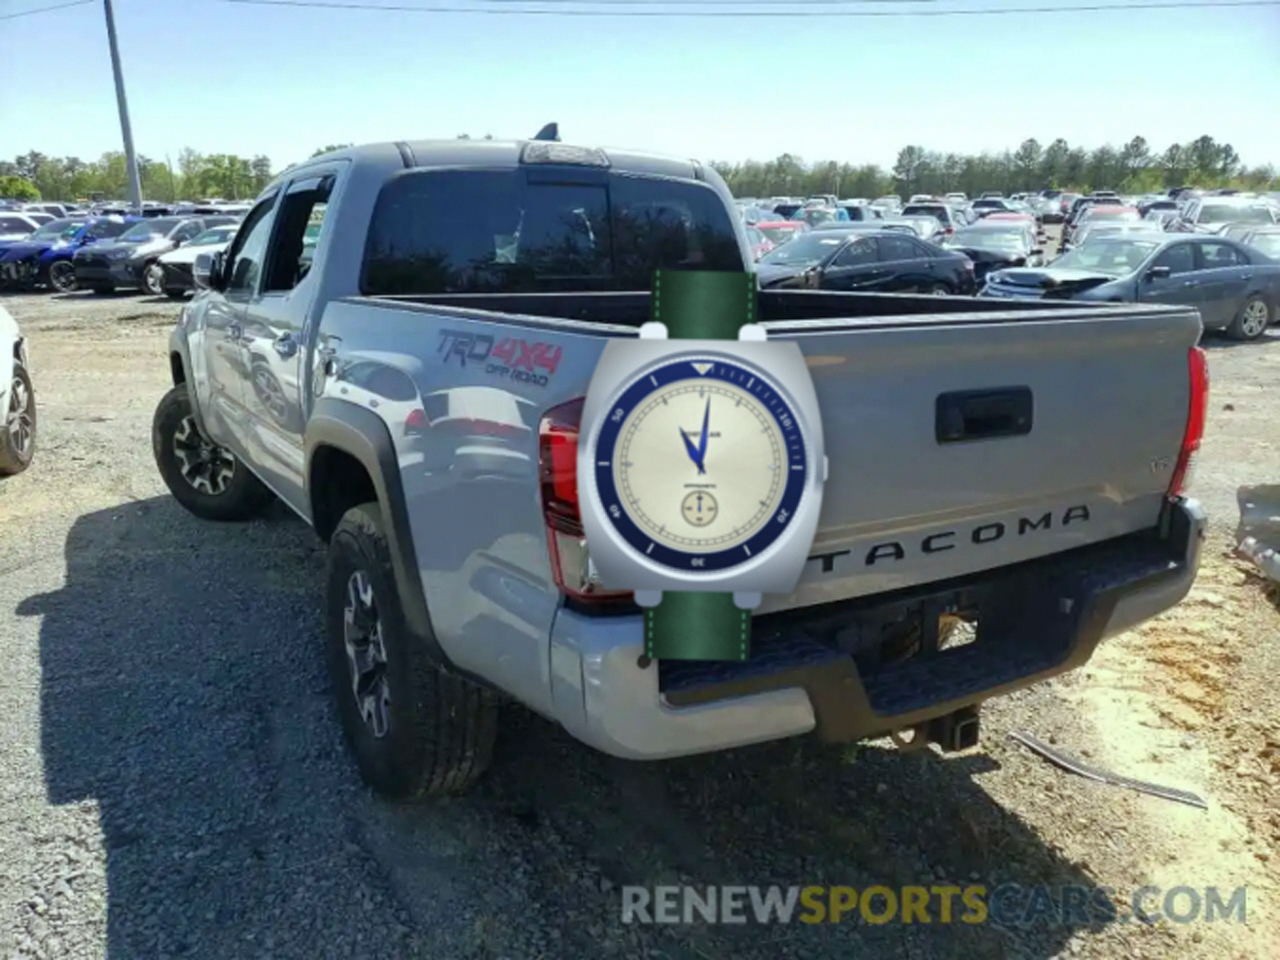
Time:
h=11 m=1
